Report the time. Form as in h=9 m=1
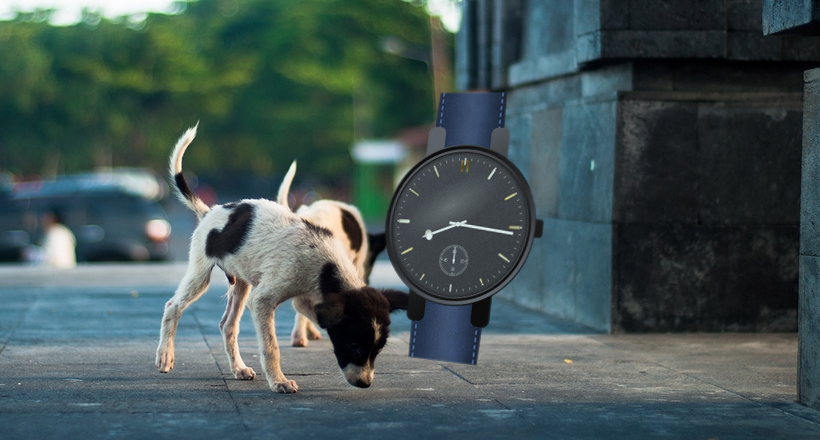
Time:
h=8 m=16
